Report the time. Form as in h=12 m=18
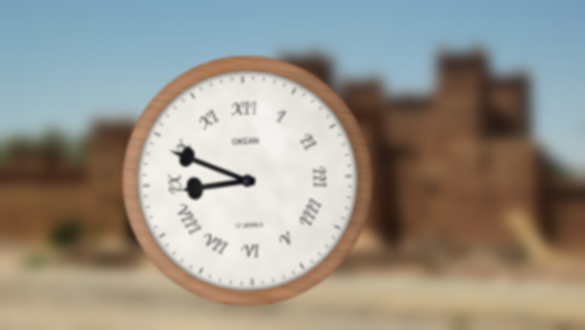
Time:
h=8 m=49
